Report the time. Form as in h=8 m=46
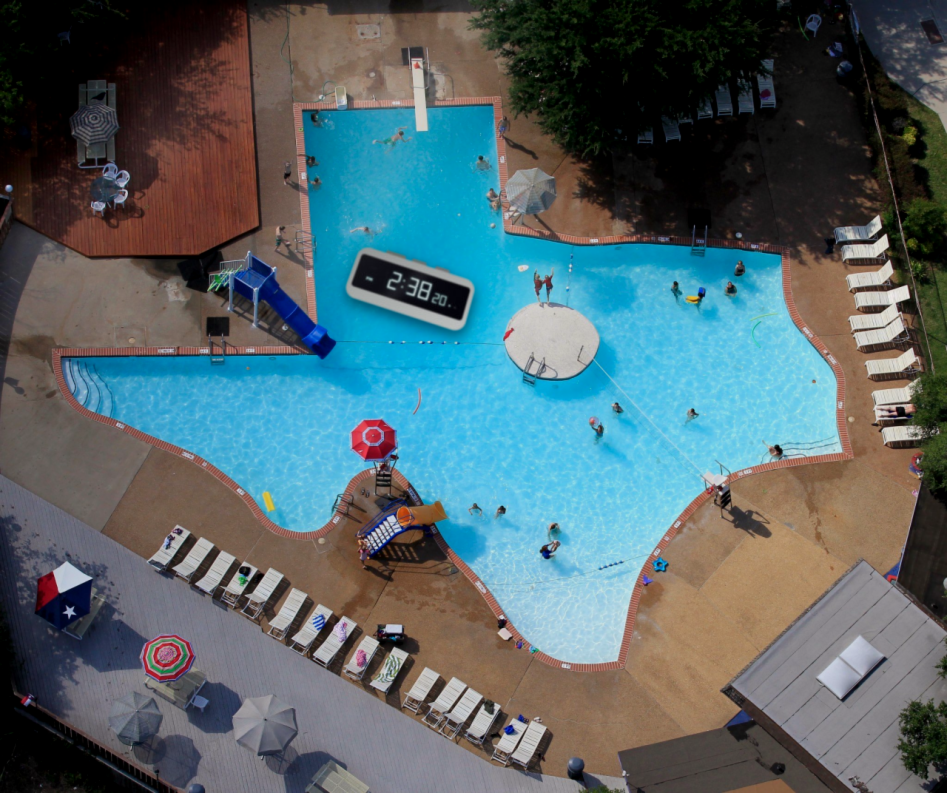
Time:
h=2 m=38
